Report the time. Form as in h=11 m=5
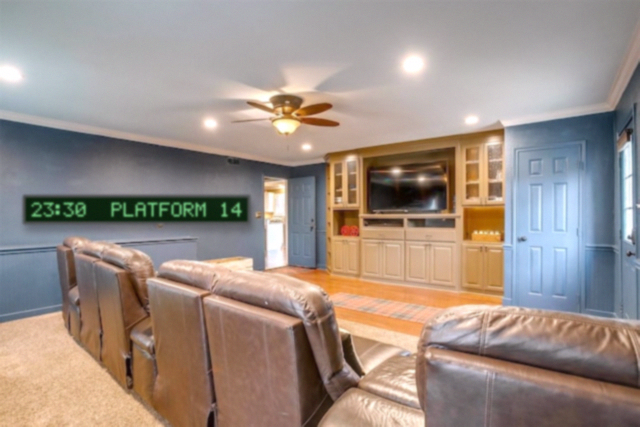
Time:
h=23 m=30
